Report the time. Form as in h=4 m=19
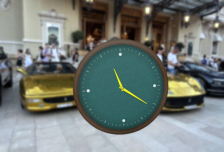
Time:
h=11 m=21
